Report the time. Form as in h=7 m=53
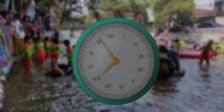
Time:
h=7 m=56
